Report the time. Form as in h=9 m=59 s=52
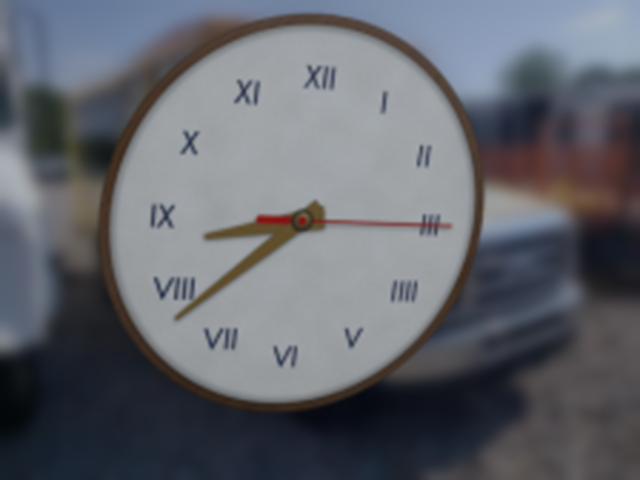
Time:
h=8 m=38 s=15
